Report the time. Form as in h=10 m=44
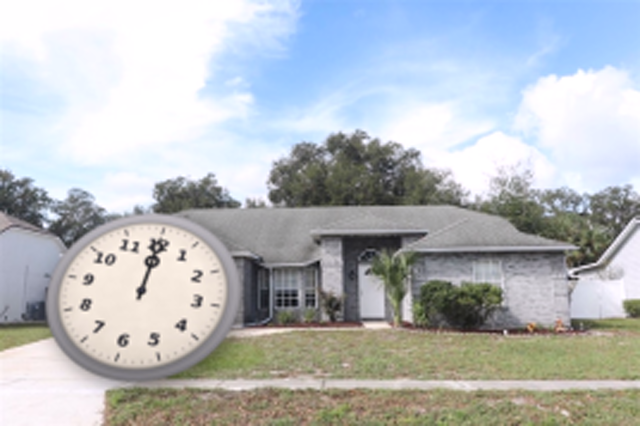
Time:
h=12 m=0
